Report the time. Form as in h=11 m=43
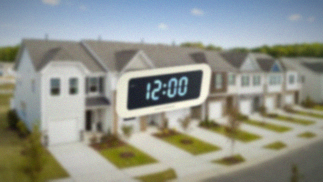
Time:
h=12 m=0
